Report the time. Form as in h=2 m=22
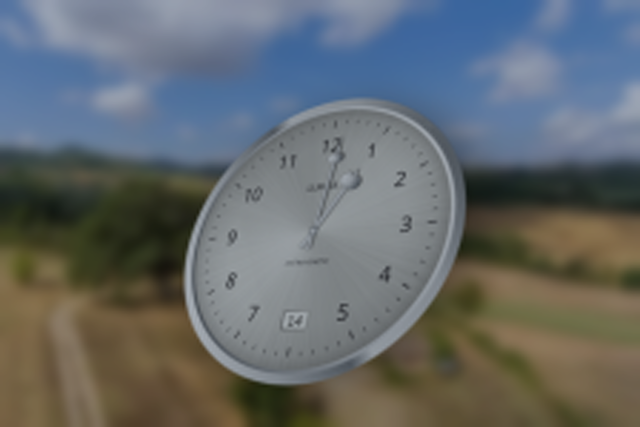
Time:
h=1 m=1
